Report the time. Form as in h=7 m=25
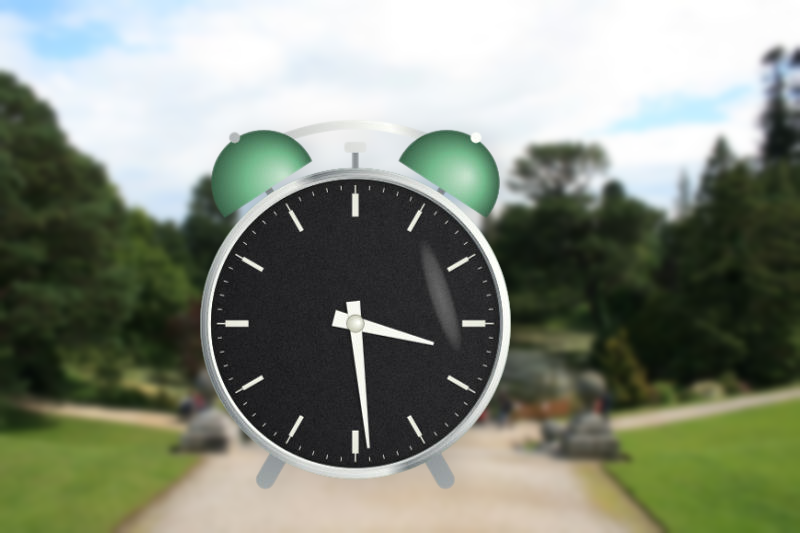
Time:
h=3 m=29
